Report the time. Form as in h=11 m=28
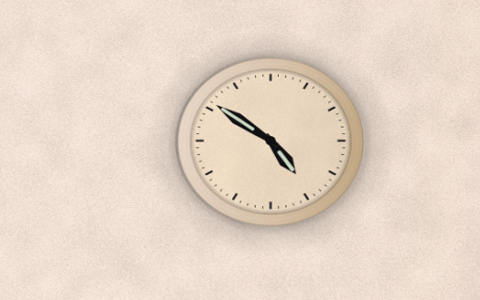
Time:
h=4 m=51
